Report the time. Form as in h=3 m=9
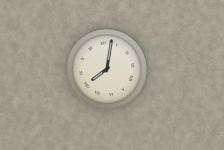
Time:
h=8 m=3
